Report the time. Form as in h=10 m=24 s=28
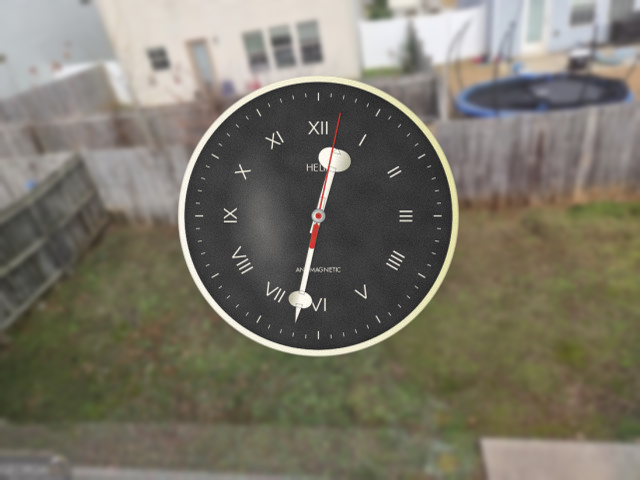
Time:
h=12 m=32 s=2
